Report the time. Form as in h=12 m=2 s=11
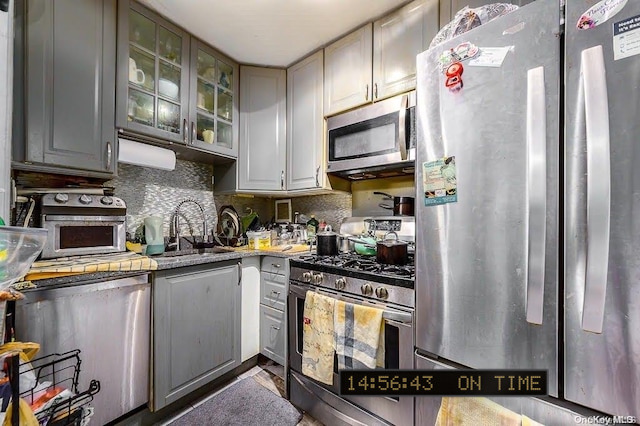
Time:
h=14 m=56 s=43
